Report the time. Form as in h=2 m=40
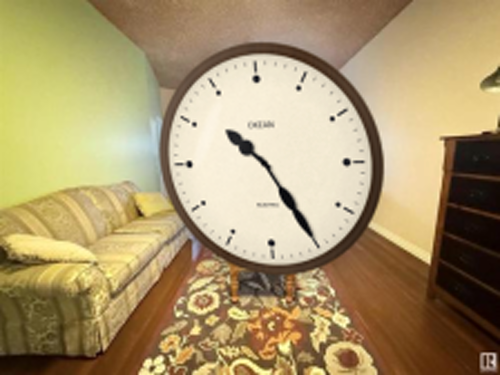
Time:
h=10 m=25
